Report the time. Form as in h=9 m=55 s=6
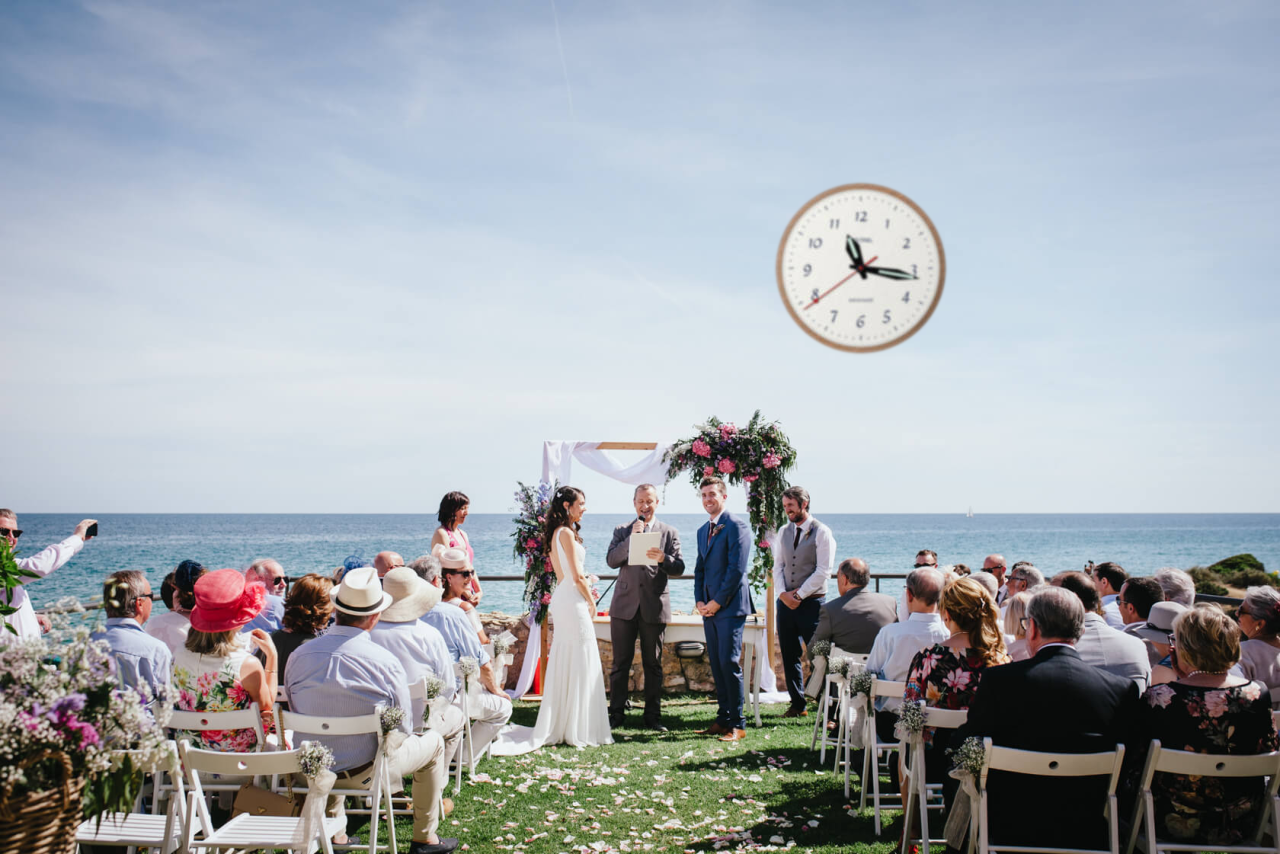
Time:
h=11 m=16 s=39
